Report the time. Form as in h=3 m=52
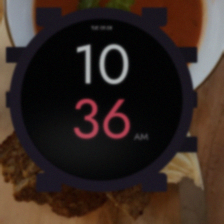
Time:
h=10 m=36
